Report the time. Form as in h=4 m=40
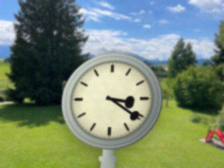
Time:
h=3 m=21
